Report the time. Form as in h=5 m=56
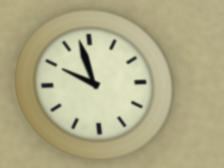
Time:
h=9 m=58
